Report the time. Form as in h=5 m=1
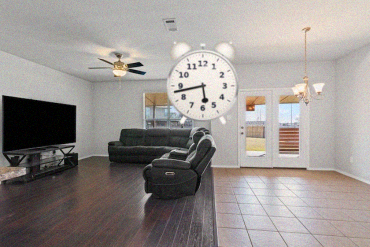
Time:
h=5 m=43
